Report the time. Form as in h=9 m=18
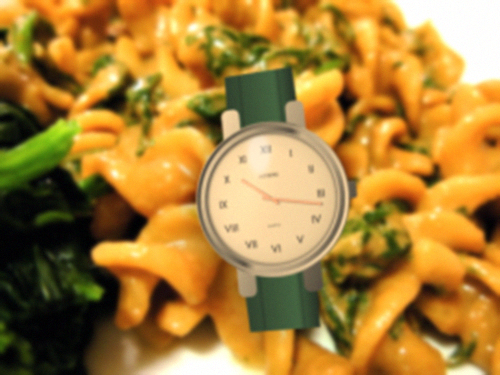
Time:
h=10 m=17
